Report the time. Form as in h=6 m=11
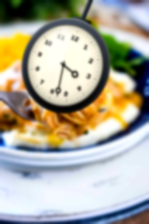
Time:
h=3 m=28
